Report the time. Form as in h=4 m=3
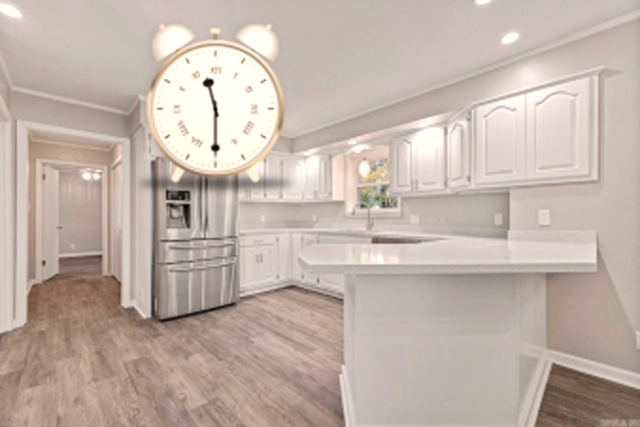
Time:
h=11 m=30
